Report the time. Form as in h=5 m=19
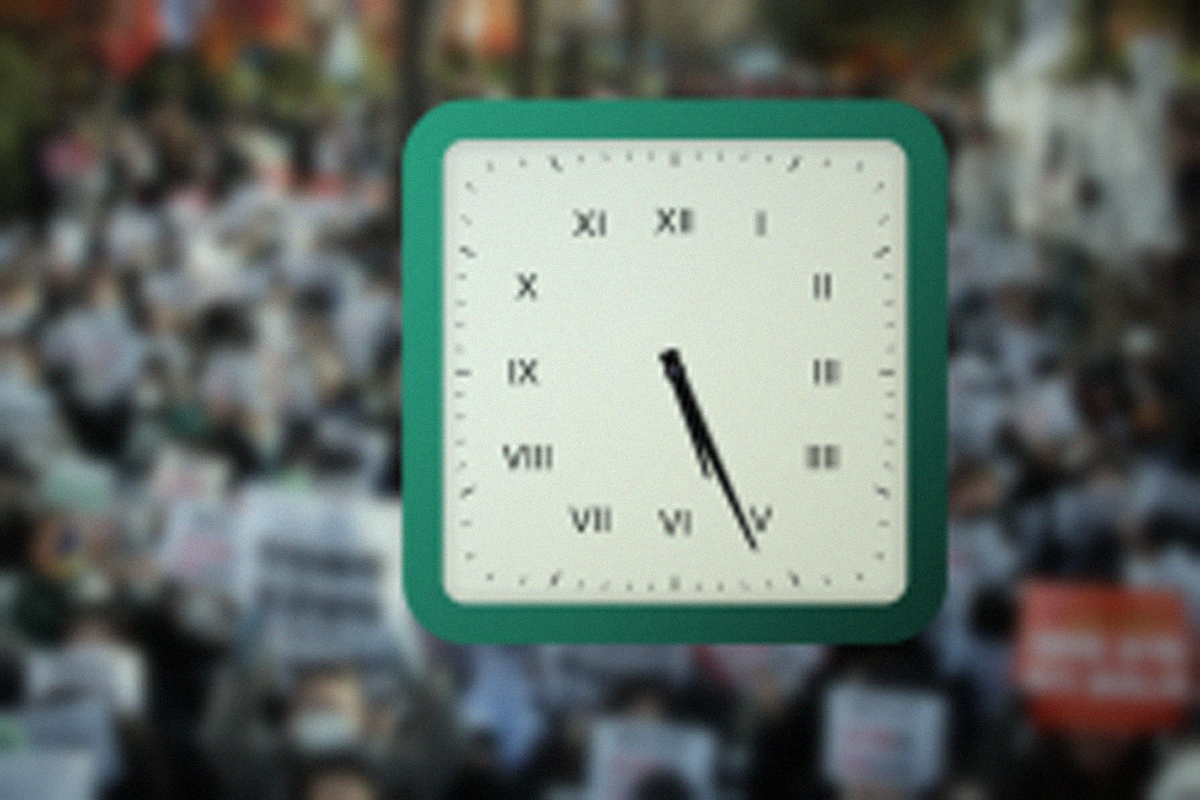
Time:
h=5 m=26
